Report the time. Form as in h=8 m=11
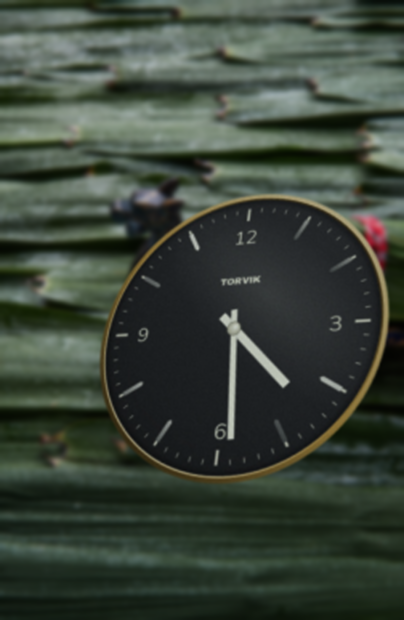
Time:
h=4 m=29
